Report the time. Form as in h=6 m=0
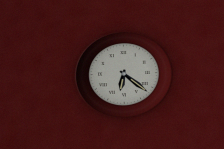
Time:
h=6 m=22
